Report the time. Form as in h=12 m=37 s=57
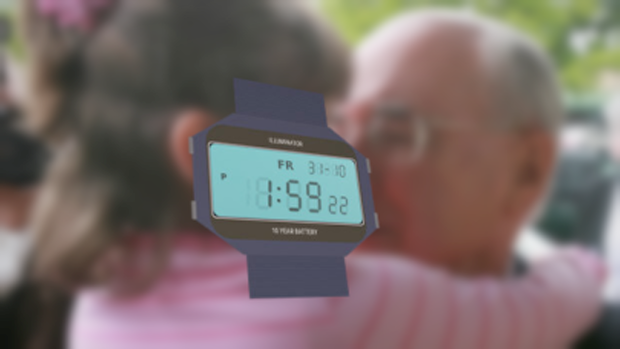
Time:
h=1 m=59 s=22
